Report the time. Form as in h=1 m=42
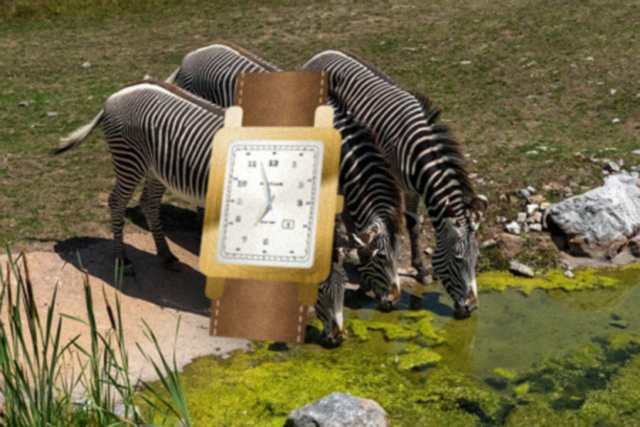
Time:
h=6 m=57
